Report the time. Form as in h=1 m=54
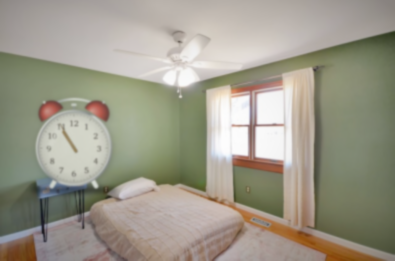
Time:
h=10 m=55
